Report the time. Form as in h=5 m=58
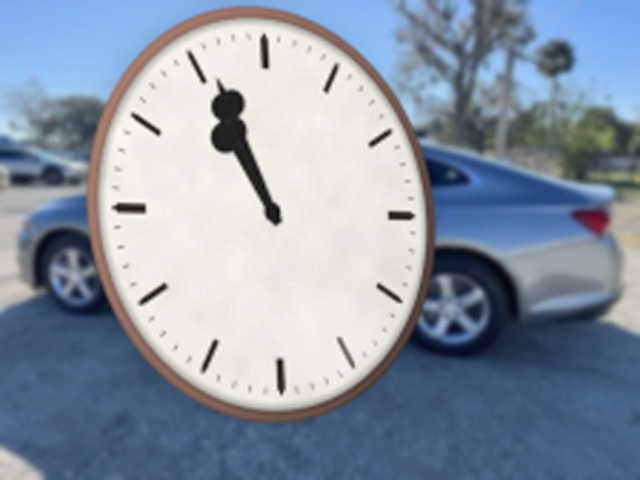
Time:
h=10 m=56
